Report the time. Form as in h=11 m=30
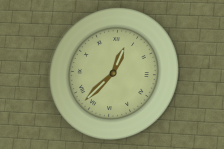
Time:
h=12 m=37
